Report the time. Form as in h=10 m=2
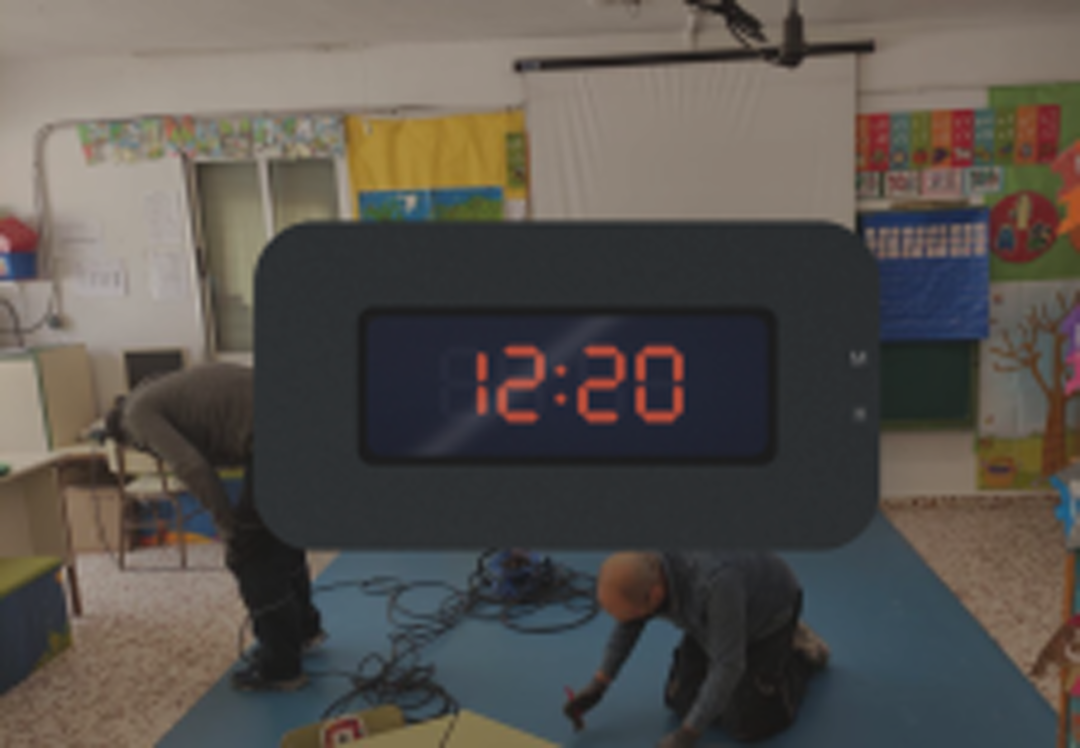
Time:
h=12 m=20
